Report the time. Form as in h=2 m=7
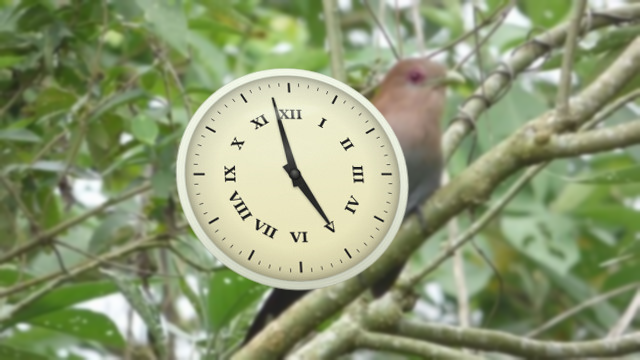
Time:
h=4 m=58
